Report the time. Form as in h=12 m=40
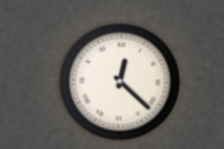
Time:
h=12 m=22
